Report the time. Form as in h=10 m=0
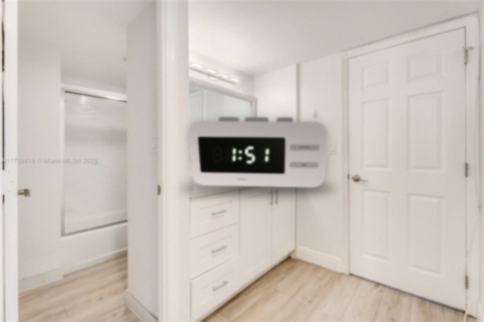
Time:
h=1 m=51
